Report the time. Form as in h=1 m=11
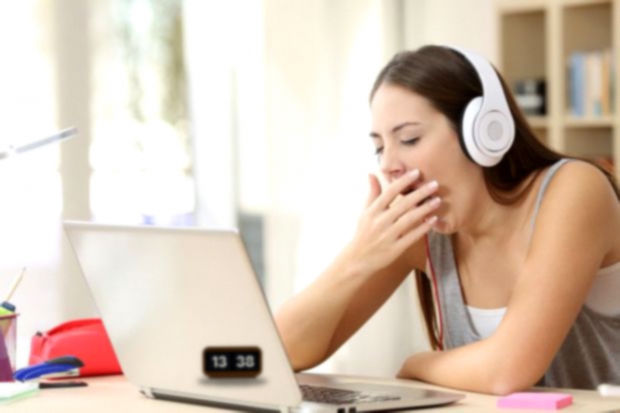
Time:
h=13 m=38
